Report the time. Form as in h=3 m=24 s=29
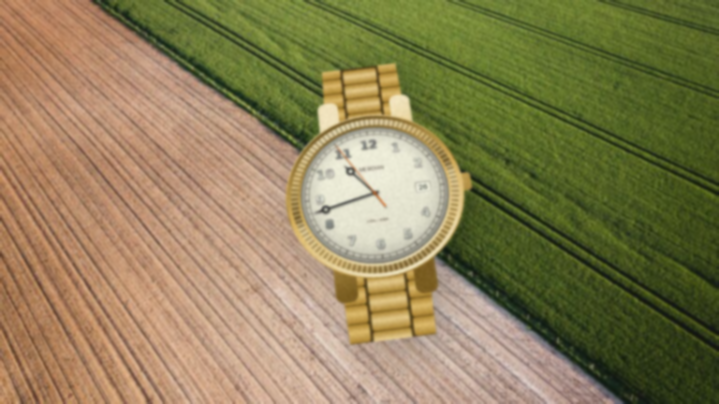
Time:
h=10 m=42 s=55
